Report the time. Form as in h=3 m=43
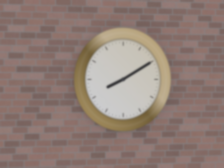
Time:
h=8 m=10
